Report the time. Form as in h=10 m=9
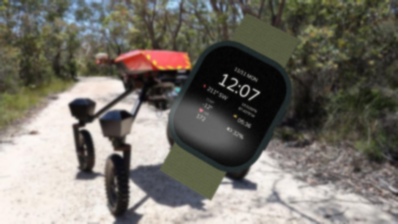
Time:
h=12 m=7
